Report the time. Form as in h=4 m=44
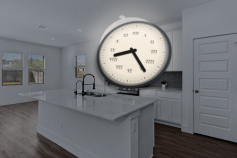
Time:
h=8 m=24
